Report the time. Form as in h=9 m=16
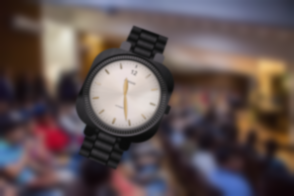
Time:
h=11 m=26
